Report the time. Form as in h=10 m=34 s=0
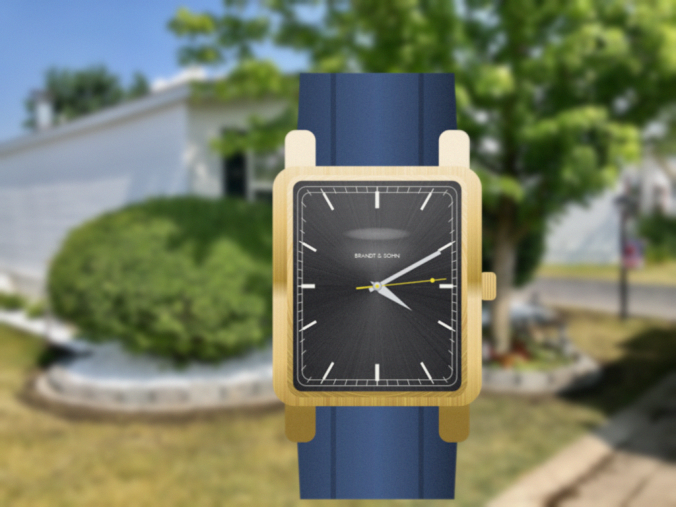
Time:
h=4 m=10 s=14
